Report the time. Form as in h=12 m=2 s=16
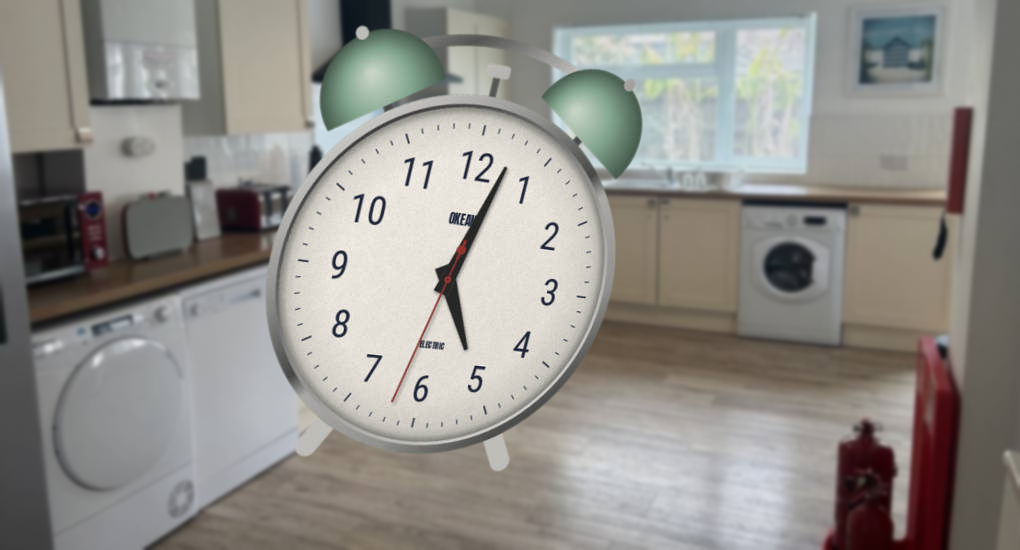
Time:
h=5 m=2 s=32
